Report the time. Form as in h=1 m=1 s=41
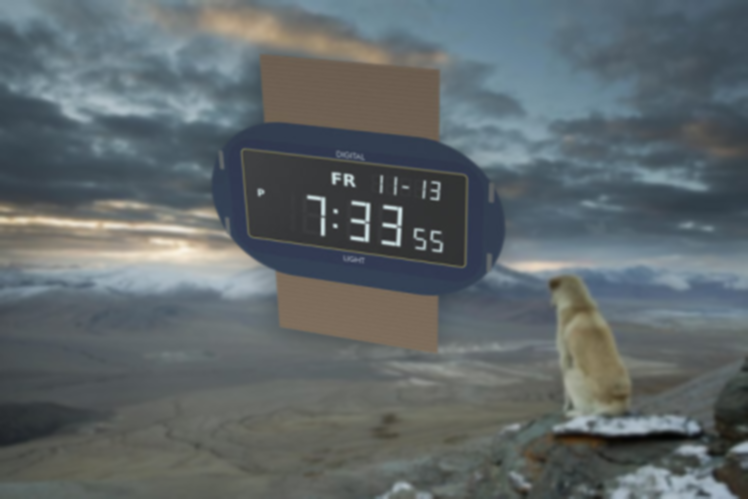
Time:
h=7 m=33 s=55
